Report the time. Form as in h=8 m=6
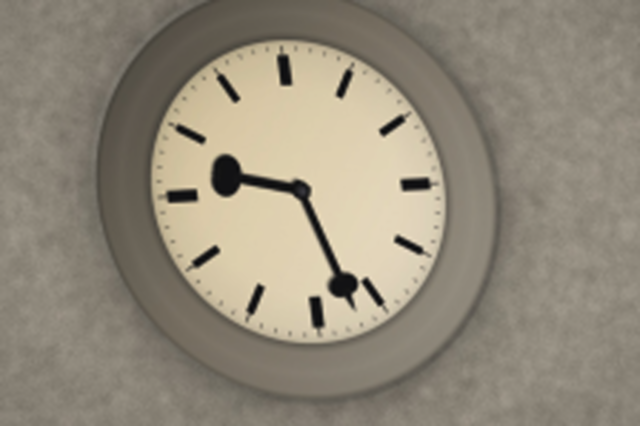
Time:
h=9 m=27
